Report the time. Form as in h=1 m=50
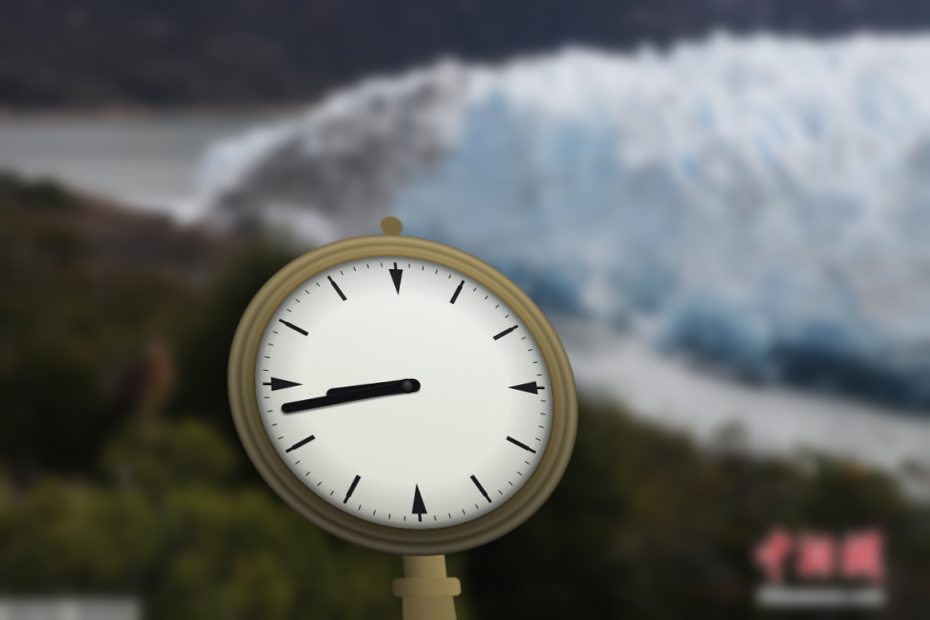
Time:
h=8 m=43
